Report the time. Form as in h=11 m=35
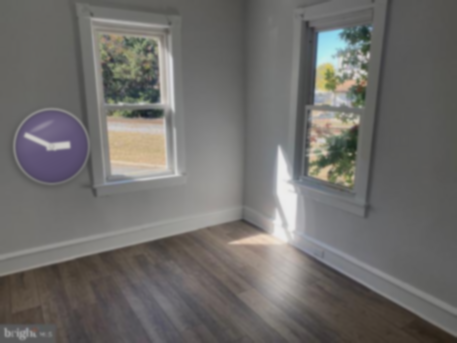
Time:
h=2 m=49
